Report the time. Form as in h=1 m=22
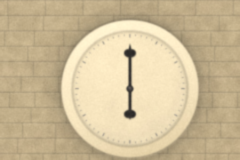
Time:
h=6 m=0
